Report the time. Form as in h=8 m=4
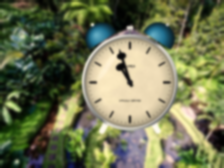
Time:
h=10 m=57
